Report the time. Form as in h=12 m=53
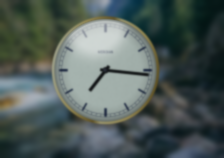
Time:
h=7 m=16
